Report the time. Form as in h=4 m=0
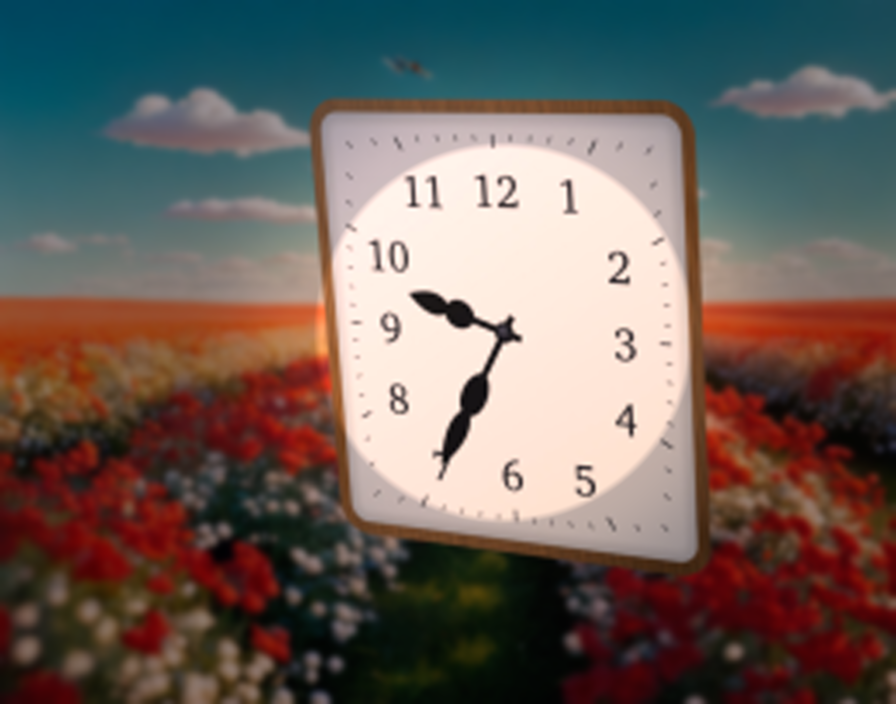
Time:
h=9 m=35
